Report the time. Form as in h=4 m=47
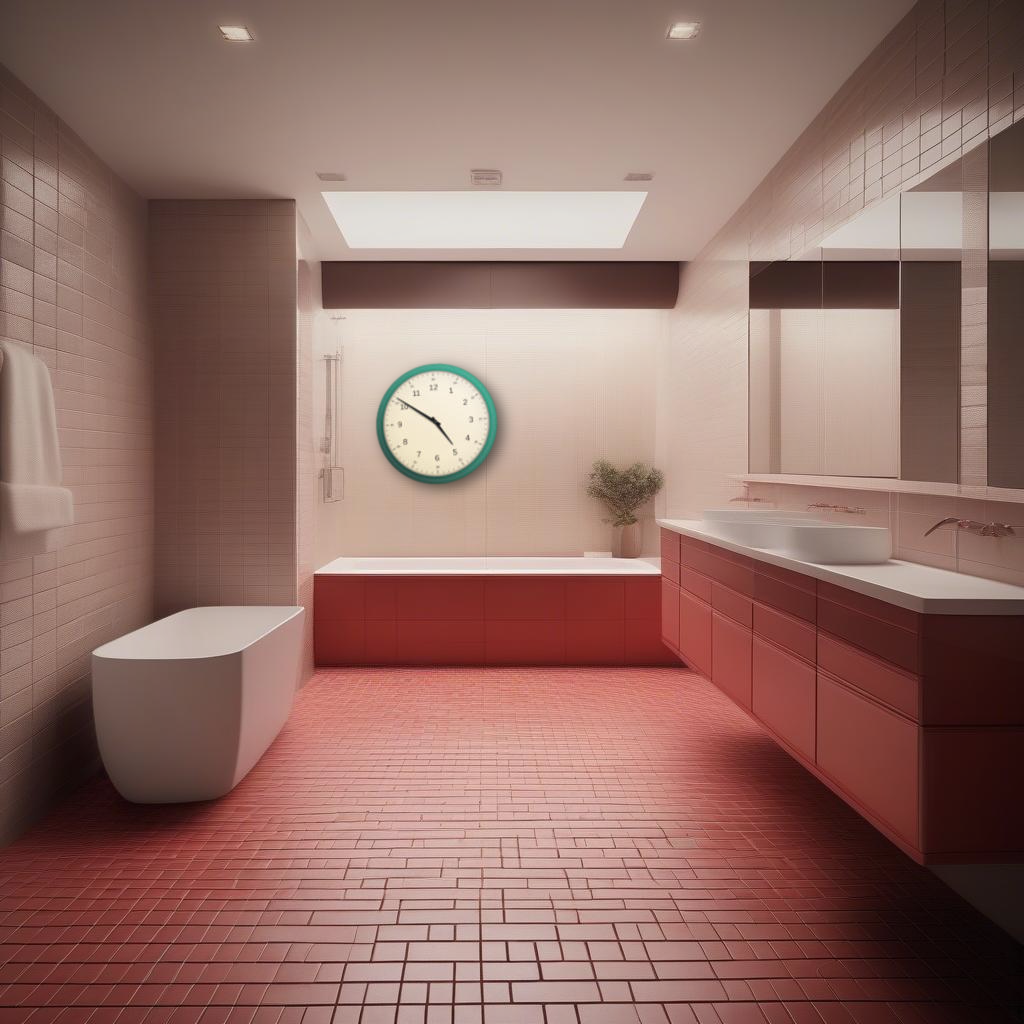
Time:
h=4 m=51
